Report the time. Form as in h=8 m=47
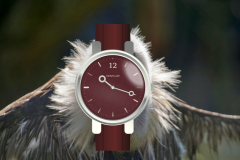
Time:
h=10 m=18
